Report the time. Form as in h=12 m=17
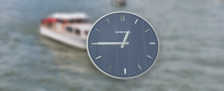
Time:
h=12 m=45
